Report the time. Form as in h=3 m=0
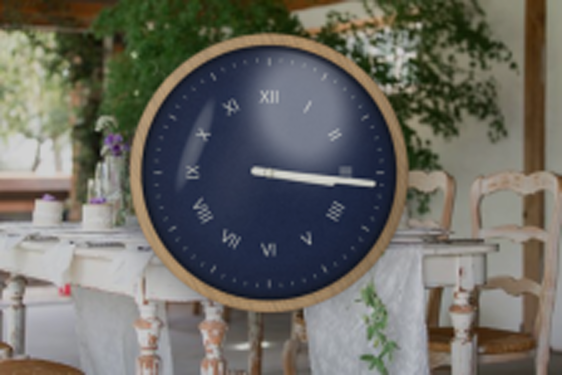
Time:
h=3 m=16
